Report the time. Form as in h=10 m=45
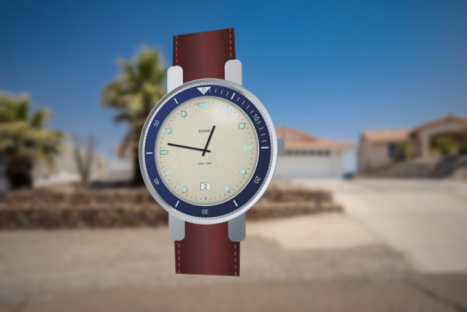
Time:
h=12 m=47
